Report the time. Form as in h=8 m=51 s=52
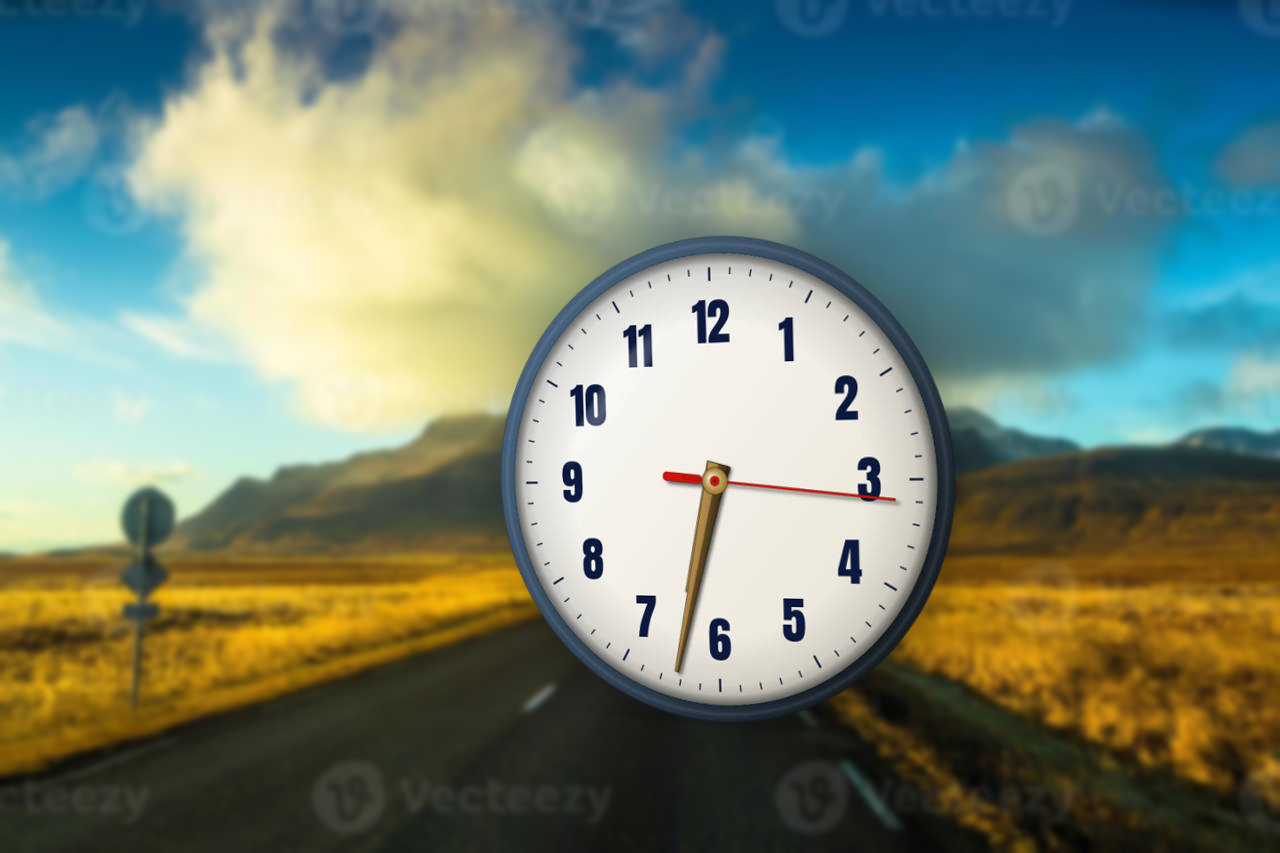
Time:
h=6 m=32 s=16
